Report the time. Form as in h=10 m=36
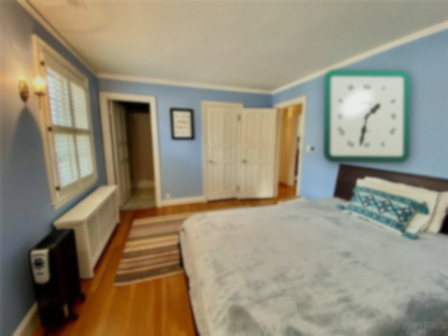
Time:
h=1 m=32
